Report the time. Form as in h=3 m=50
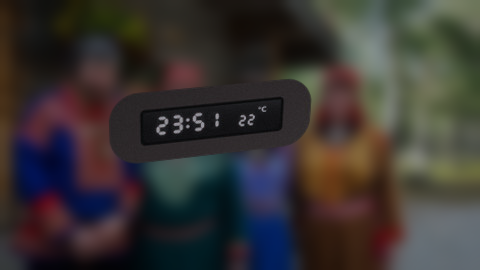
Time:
h=23 m=51
